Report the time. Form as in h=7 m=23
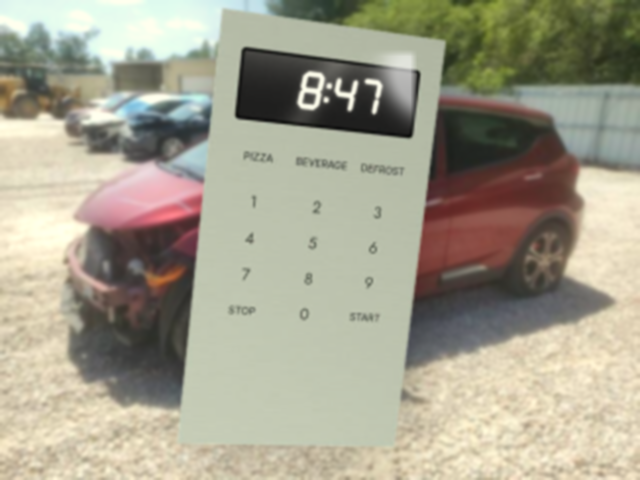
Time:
h=8 m=47
